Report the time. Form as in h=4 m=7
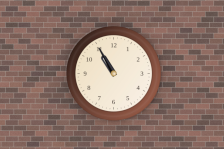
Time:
h=10 m=55
